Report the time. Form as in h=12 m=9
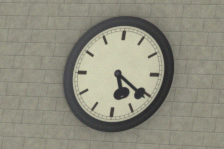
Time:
h=5 m=21
